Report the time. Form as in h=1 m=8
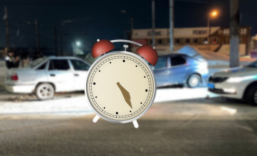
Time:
h=4 m=24
